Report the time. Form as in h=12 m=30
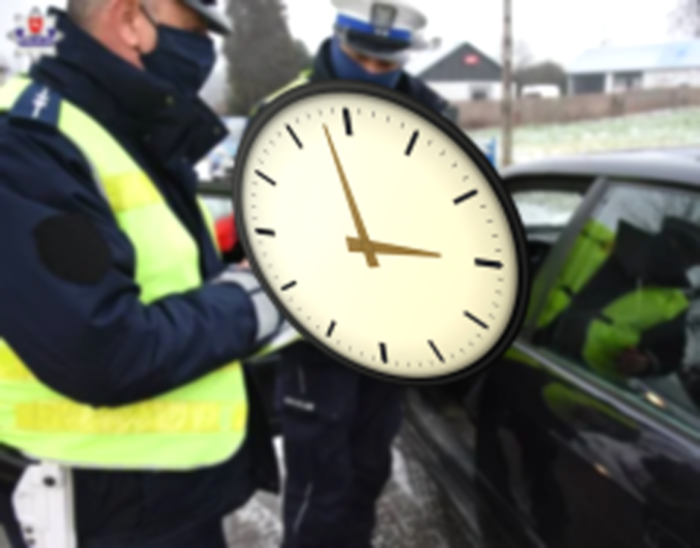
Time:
h=2 m=58
